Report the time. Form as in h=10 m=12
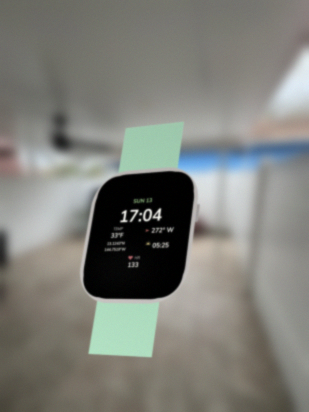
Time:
h=17 m=4
